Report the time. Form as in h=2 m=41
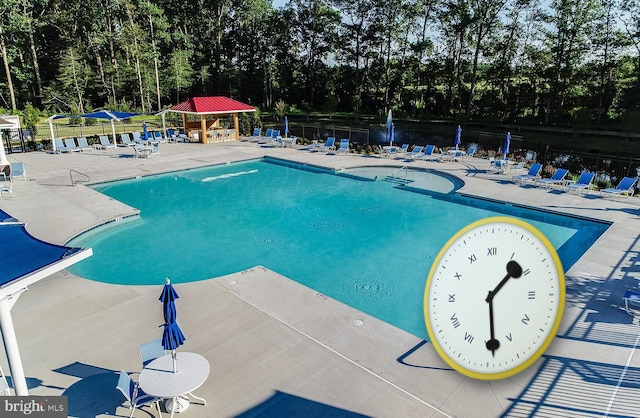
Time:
h=1 m=29
